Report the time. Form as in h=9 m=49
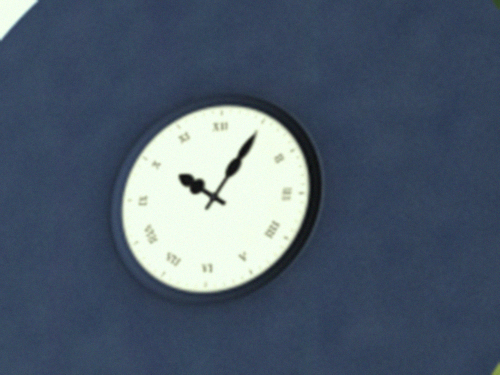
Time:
h=10 m=5
